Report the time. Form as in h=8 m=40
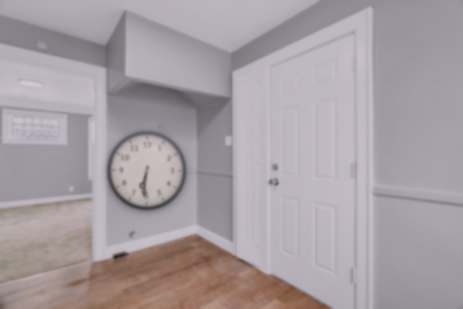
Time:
h=6 m=31
